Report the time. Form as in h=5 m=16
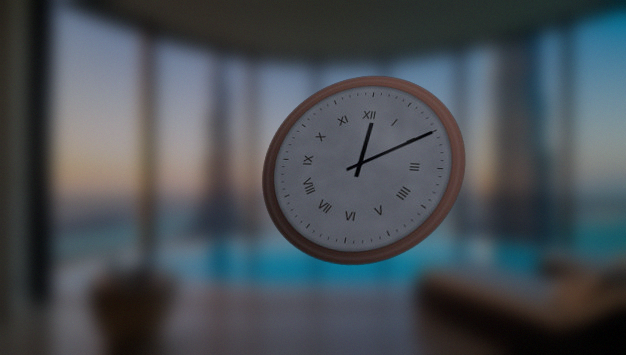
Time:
h=12 m=10
